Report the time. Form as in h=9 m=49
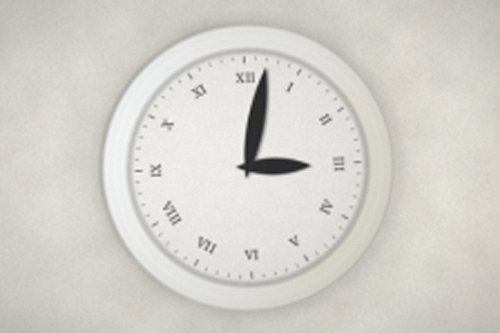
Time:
h=3 m=2
